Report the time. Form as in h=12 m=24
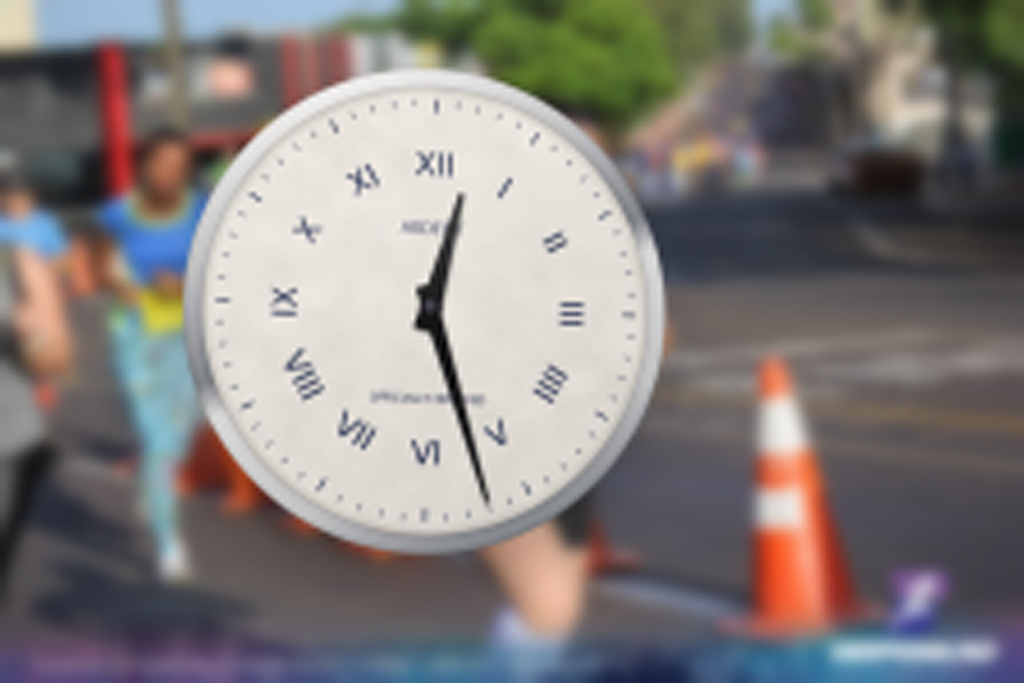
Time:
h=12 m=27
